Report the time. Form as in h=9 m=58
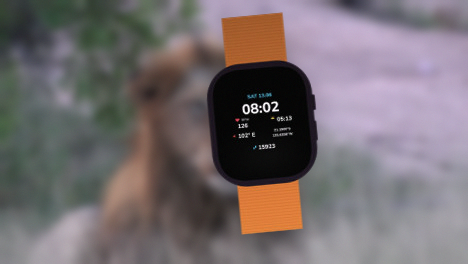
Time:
h=8 m=2
